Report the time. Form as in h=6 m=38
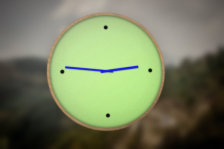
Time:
h=2 m=46
